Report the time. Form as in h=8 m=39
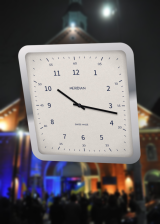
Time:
h=10 m=17
